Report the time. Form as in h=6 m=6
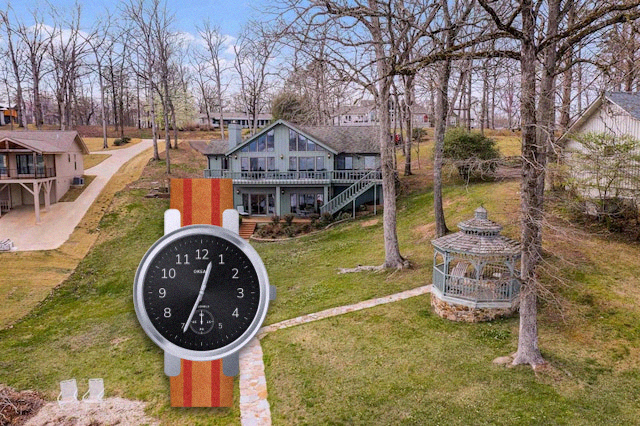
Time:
h=12 m=34
